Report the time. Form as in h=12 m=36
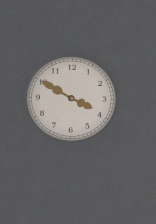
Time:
h=3 m=50
